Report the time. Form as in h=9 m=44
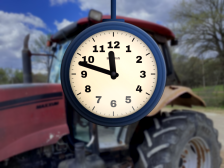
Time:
h=11 m=48
